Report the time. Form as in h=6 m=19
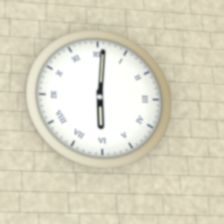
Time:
h=6 m=1
